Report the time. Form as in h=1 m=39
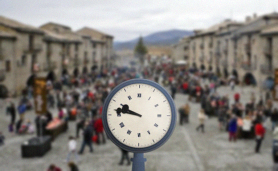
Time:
h=9 m=47
